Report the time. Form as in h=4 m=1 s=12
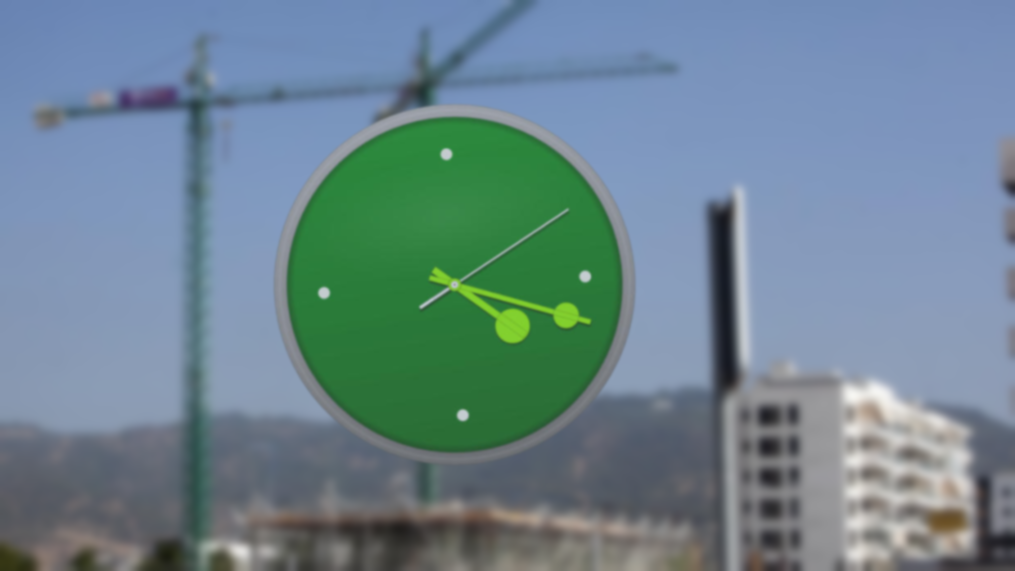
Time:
h=4 m=18 s=10
